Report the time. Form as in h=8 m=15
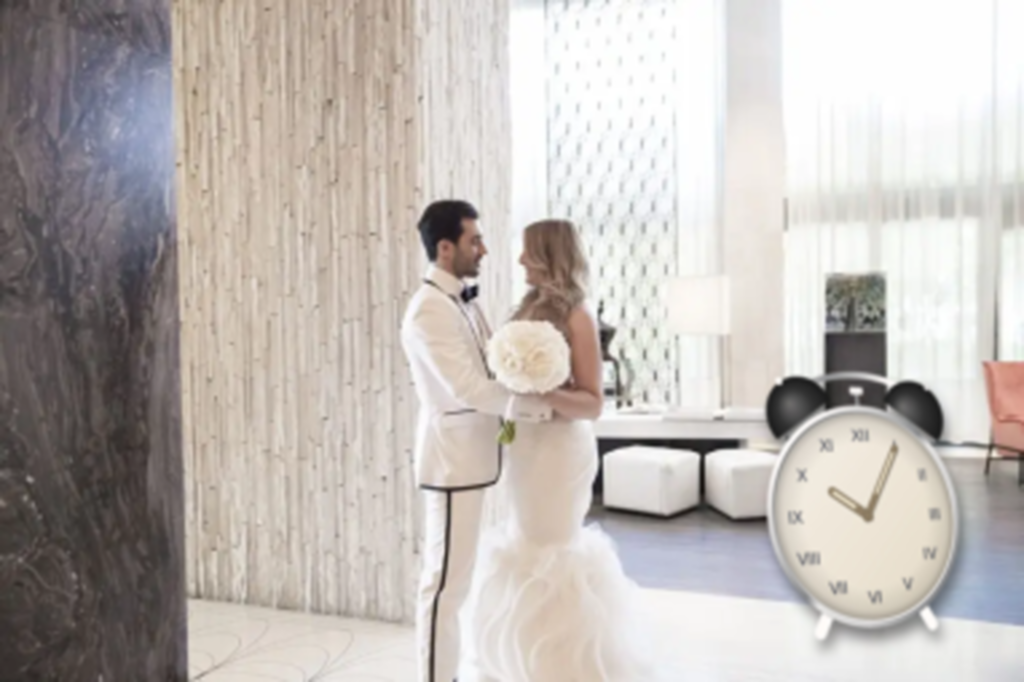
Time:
h=10 m=5
